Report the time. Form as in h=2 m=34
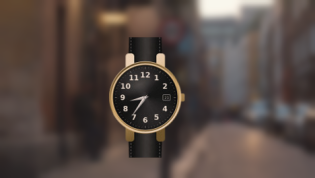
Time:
h=8 m=36
